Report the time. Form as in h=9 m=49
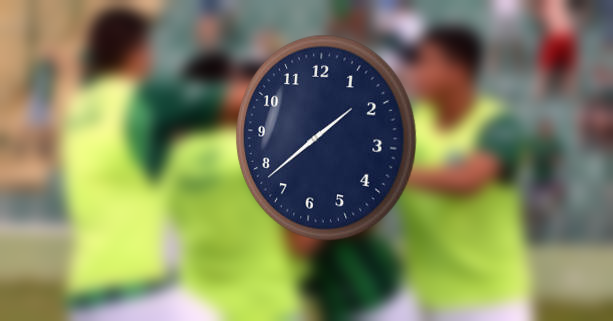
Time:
h=1 m=38
